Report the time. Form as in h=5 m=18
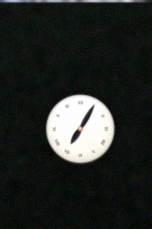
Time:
h=7 m=5
